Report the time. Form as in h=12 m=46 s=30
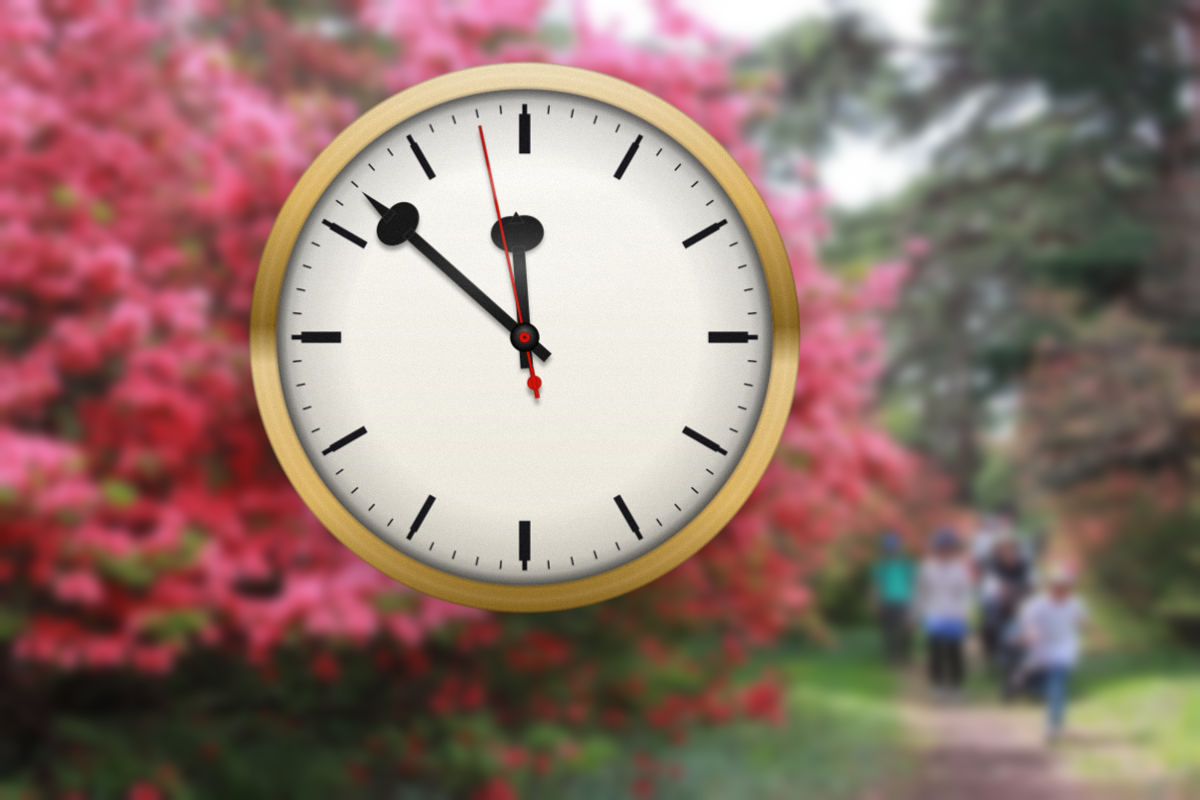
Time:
h=11 m=51 s=58
